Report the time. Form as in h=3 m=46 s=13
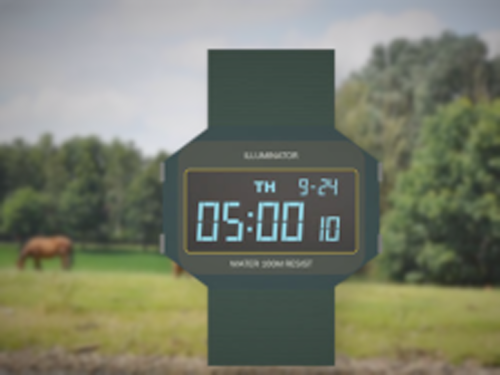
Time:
h=5 m=0 s=10
